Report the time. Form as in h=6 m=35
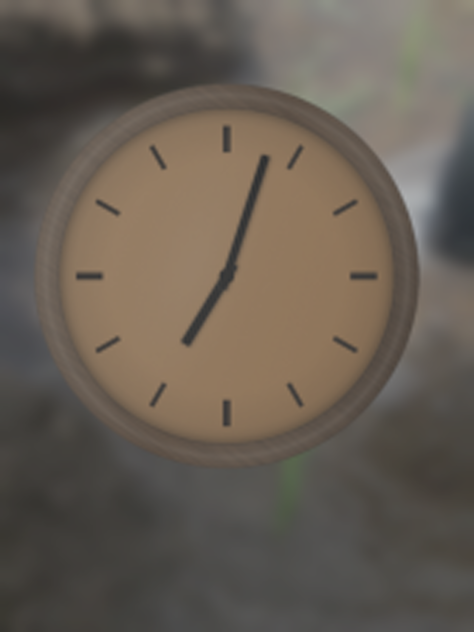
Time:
h=7 m=3
